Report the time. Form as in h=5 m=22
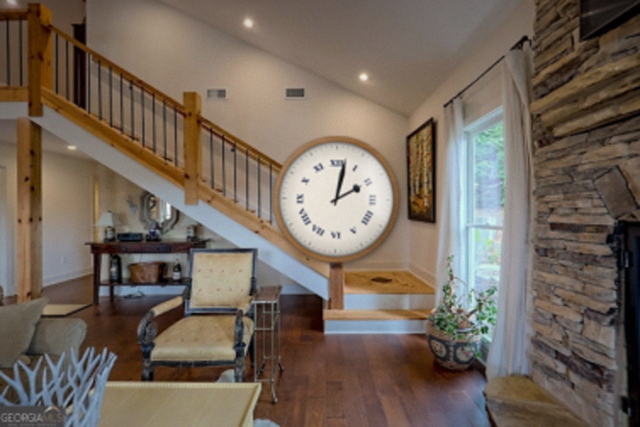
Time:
h=2 m=2
